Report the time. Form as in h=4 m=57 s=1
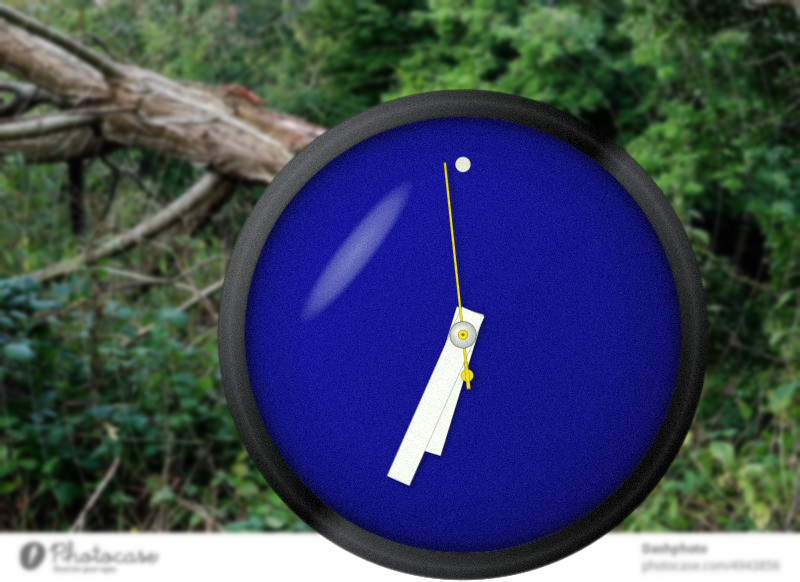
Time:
h=6 m=33 s=59
